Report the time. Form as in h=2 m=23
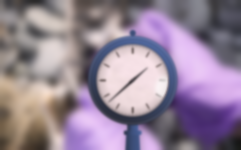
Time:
h=1 m=38
